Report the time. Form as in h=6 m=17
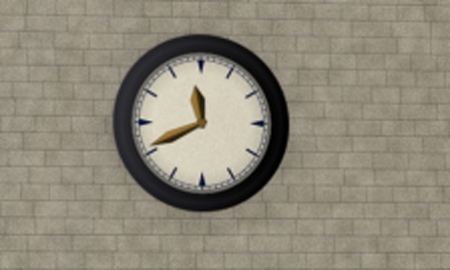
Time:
h=11 m=41
